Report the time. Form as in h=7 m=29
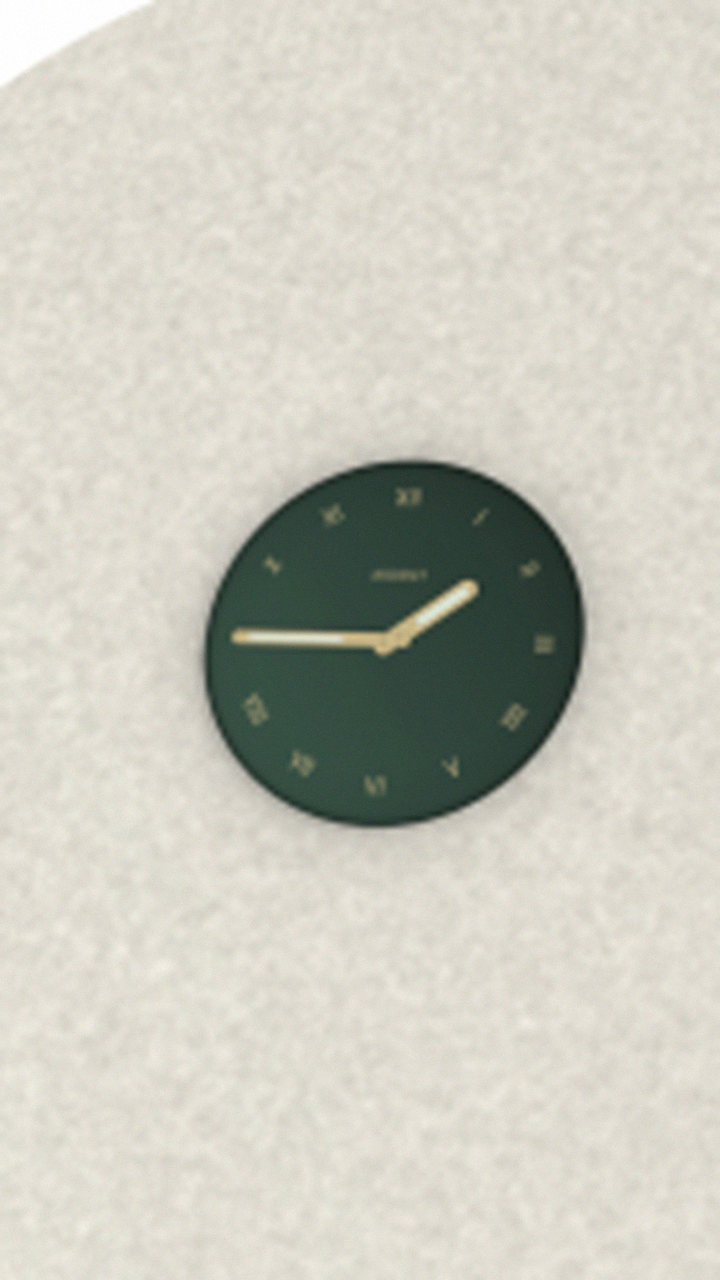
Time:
h=1 m=45
